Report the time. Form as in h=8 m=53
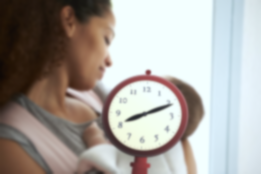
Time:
h=8 m=11
